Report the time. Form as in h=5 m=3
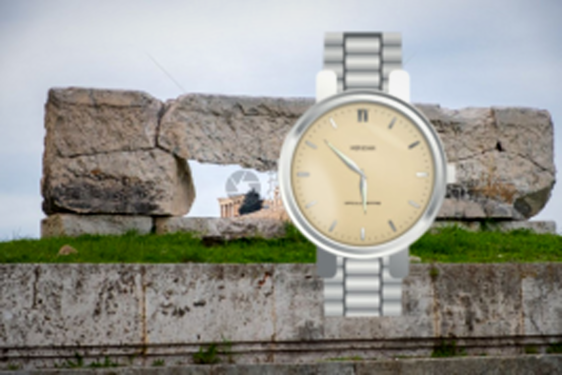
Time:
h=5 m=52
